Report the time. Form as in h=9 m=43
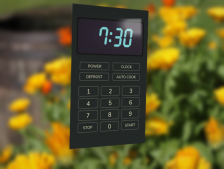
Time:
h=7 m=30
